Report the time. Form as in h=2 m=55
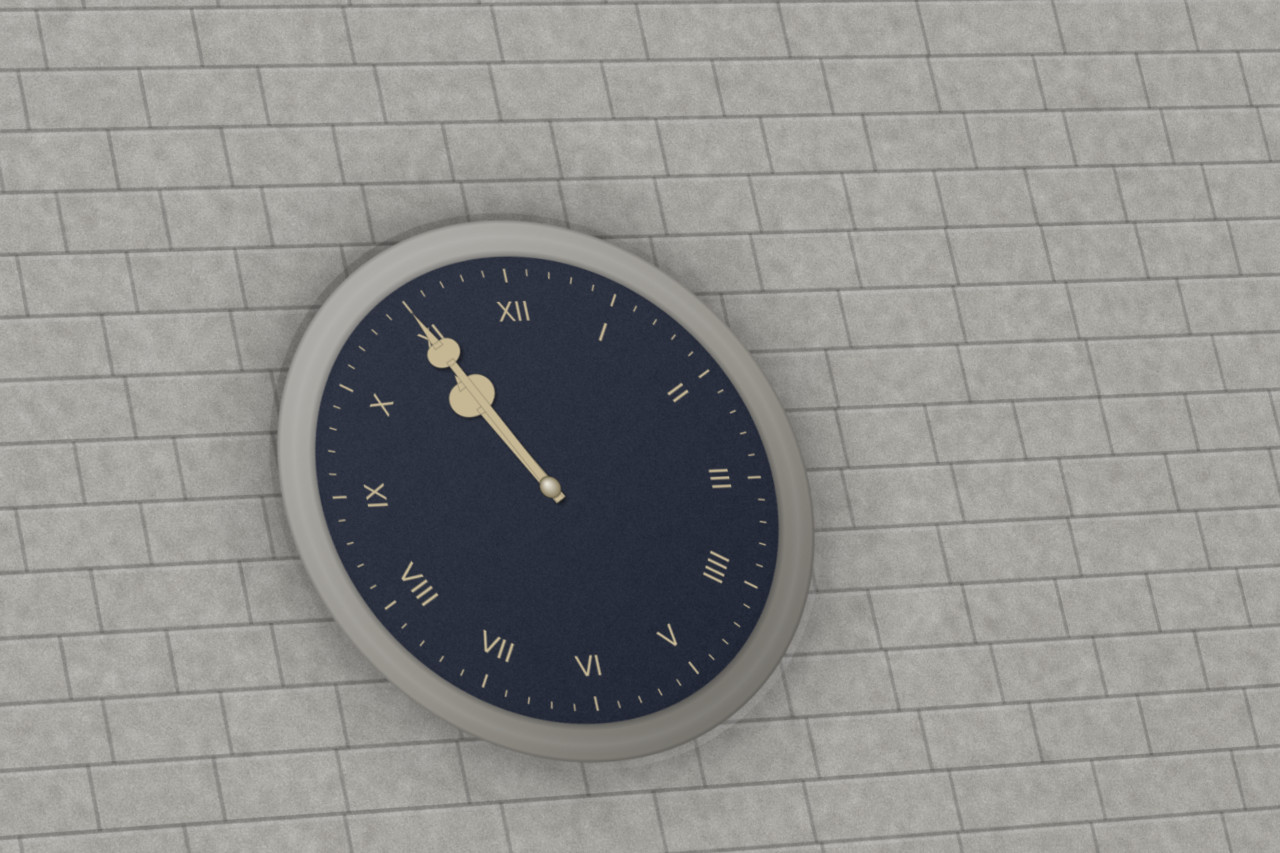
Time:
h=10 m=55
